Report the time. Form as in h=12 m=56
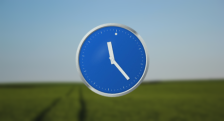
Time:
h=11 m=22
